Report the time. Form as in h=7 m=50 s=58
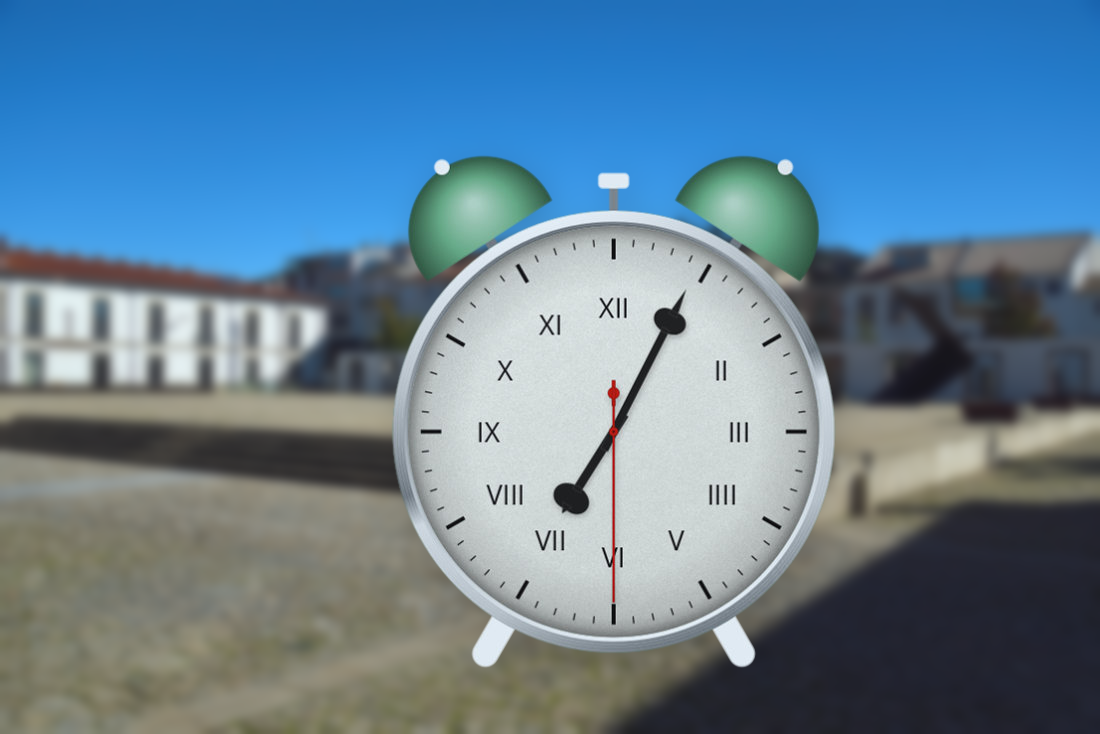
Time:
h=7 m=4 s=30
